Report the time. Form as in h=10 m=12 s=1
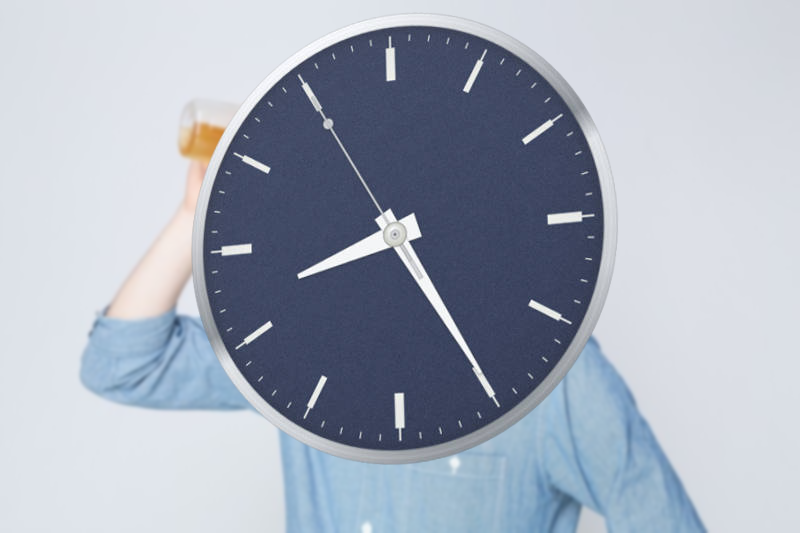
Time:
h=8 m=24 s=55
